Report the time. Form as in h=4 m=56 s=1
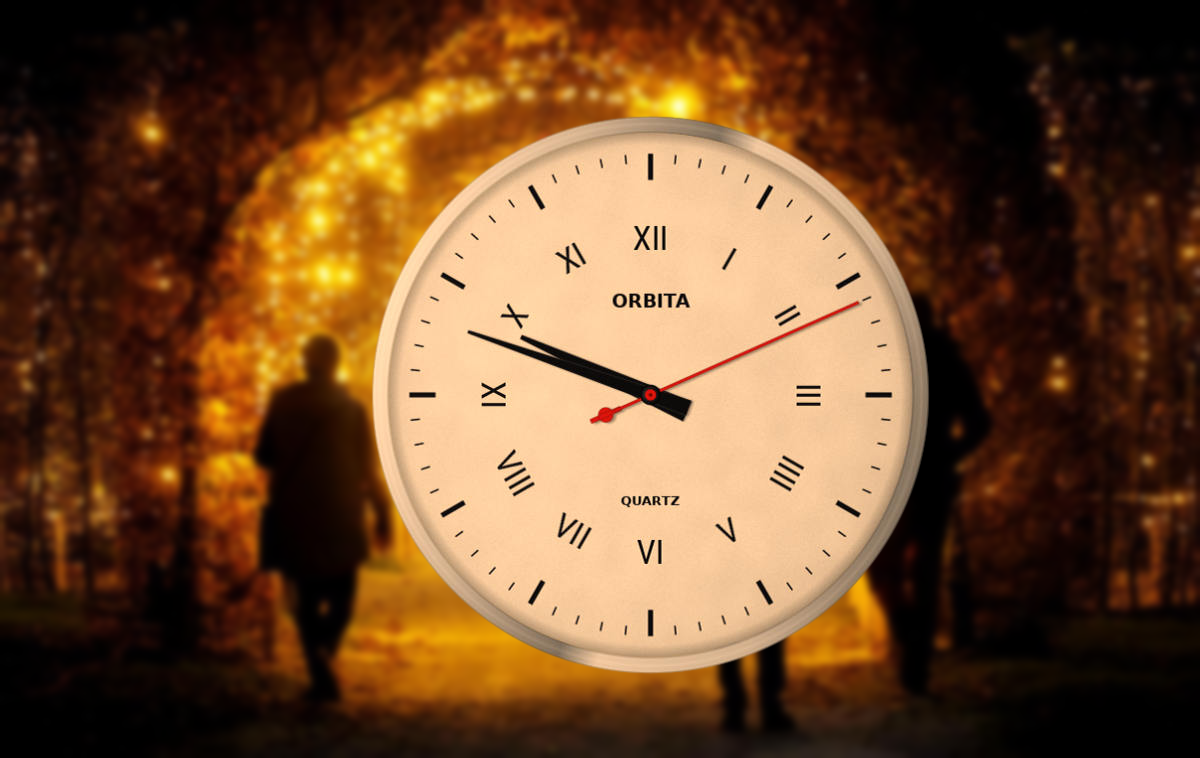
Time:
h=9 m=48 s=11
